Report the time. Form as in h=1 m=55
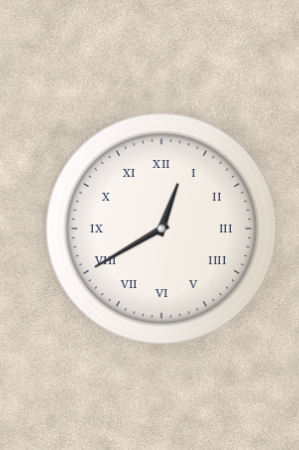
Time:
h=12 m=40
